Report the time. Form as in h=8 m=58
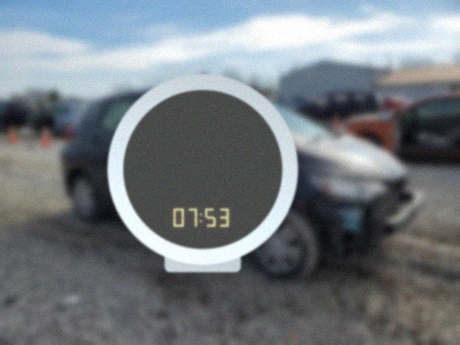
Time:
h=7 m=53
